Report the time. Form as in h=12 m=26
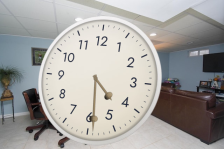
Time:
h=4 m=29
